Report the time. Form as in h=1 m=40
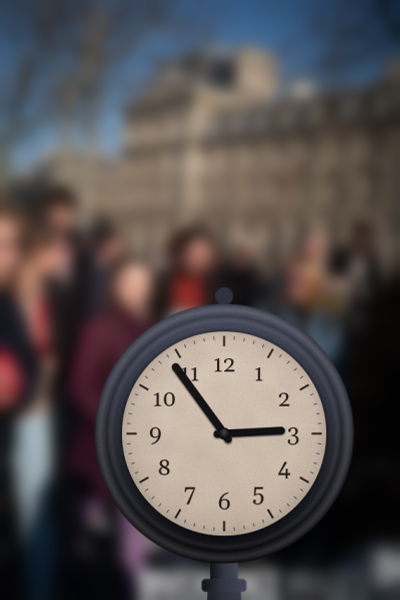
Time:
h=2 m=54
